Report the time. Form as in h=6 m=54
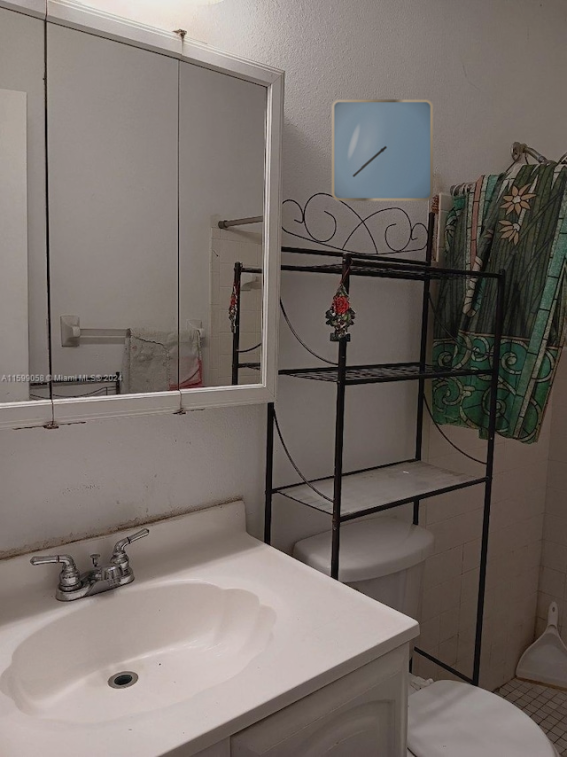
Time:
h=7 m=38
